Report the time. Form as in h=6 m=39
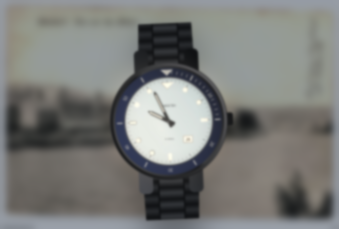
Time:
h=9 m=56
